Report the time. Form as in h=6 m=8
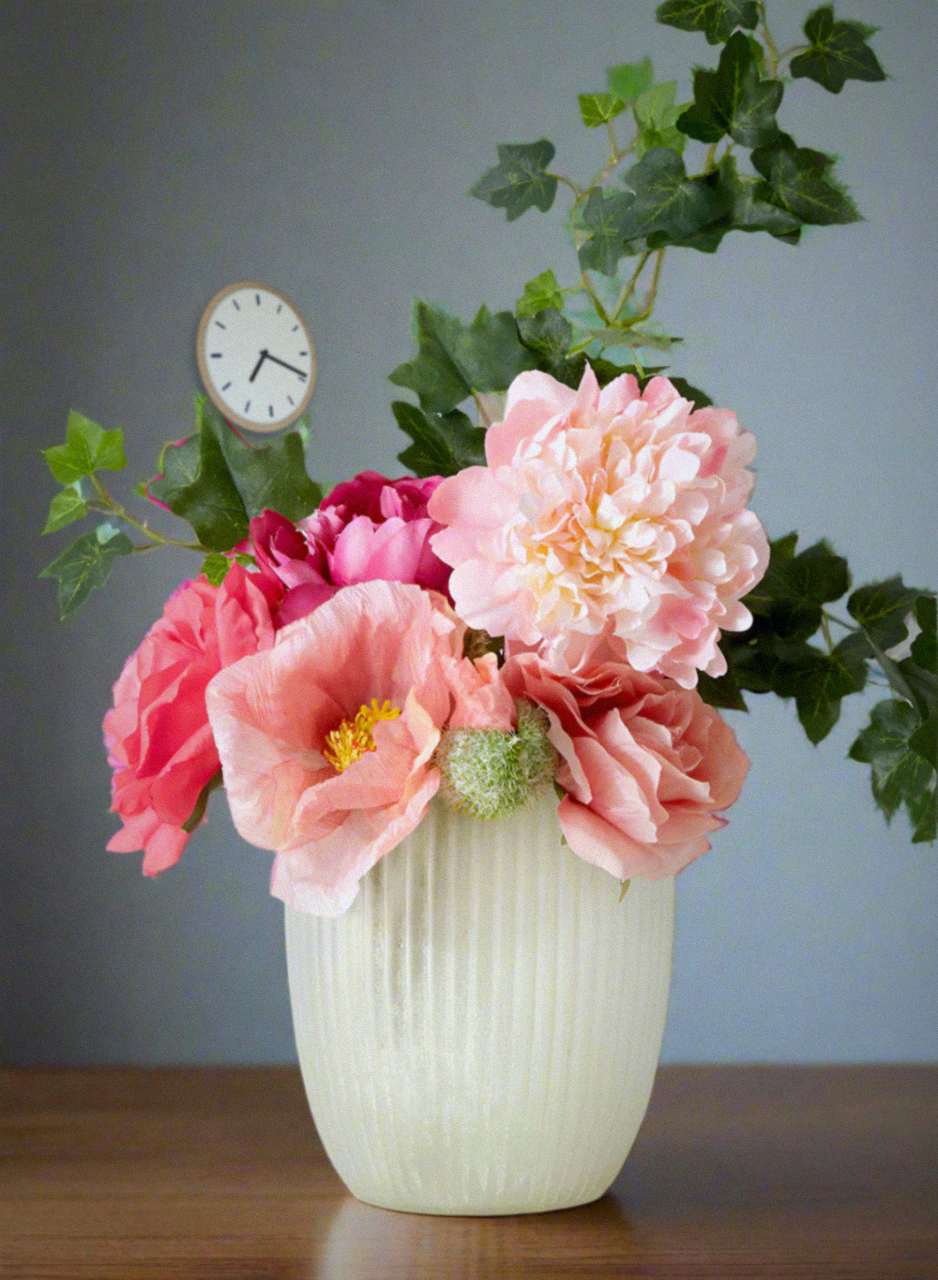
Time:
h=7 m=19
